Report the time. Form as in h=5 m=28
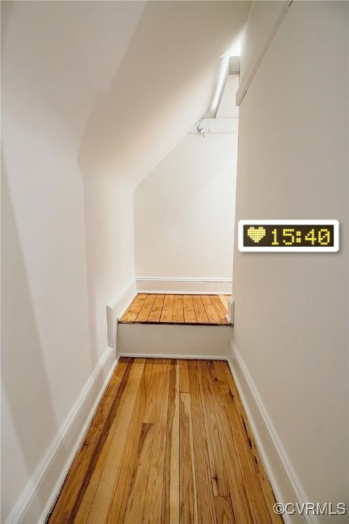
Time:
h=15 m=40
